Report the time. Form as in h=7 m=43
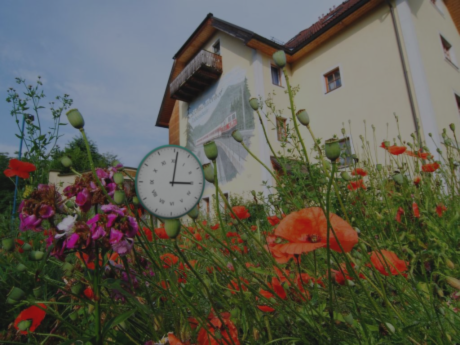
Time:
h=3 m=1
